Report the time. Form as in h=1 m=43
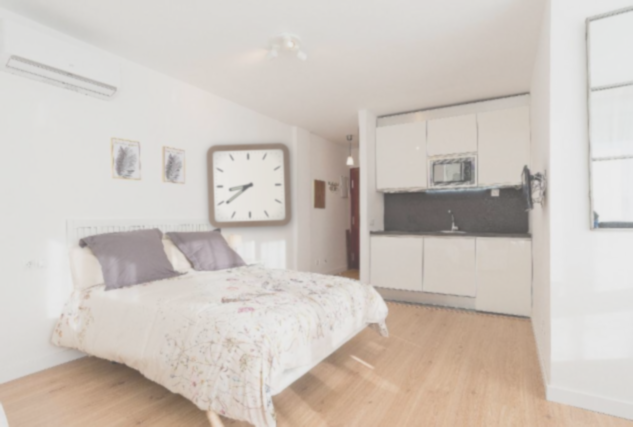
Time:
h=8 m=39
